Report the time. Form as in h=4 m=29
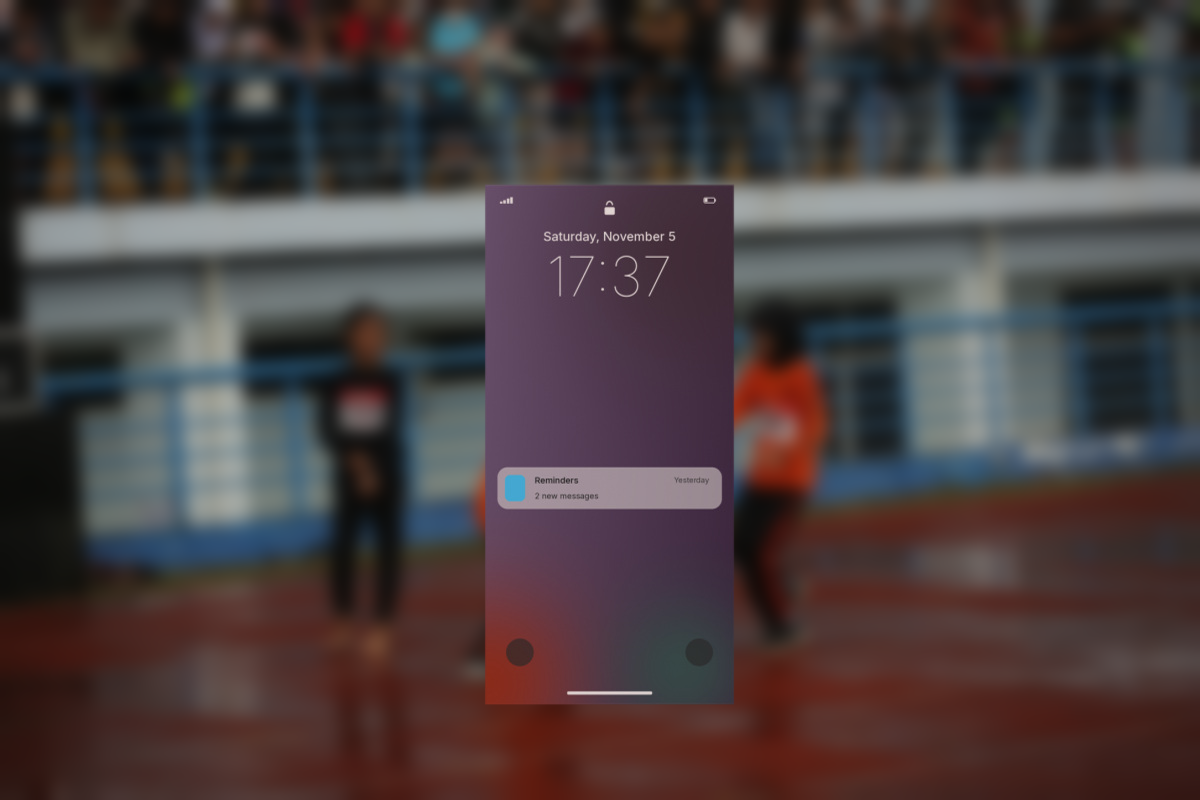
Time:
h=17 m=37
